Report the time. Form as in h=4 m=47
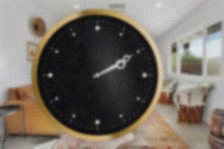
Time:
h=2 m=10
